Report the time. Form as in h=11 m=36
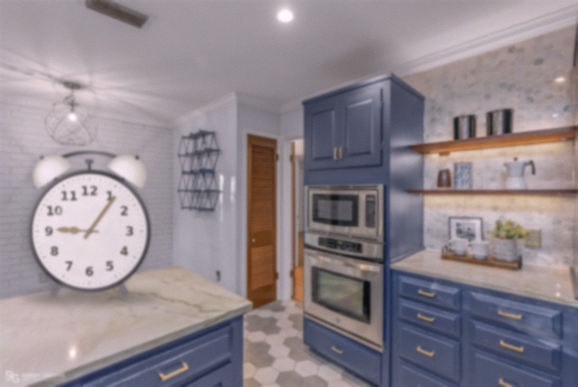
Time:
h=9 m=6
